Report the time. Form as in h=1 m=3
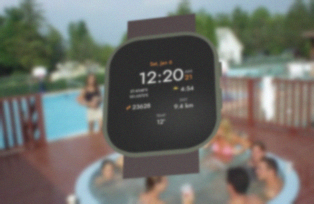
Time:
h=12 m=20
